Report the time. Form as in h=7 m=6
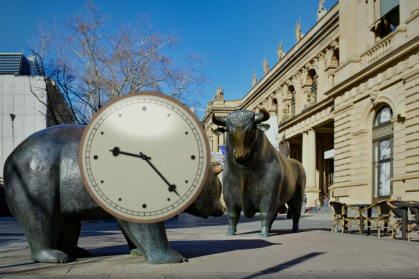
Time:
h=9 m=23
